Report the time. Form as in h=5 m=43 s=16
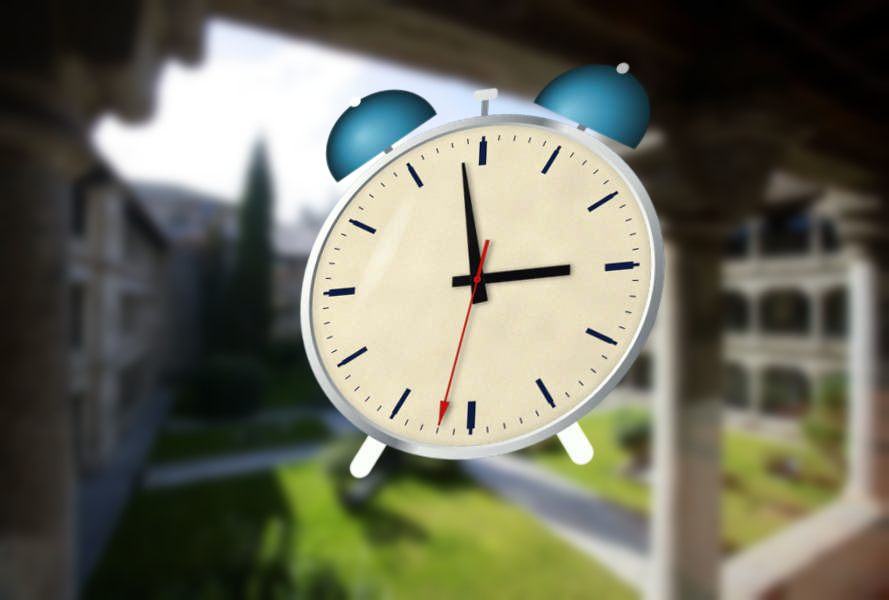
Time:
h=2 m=58 s=32
